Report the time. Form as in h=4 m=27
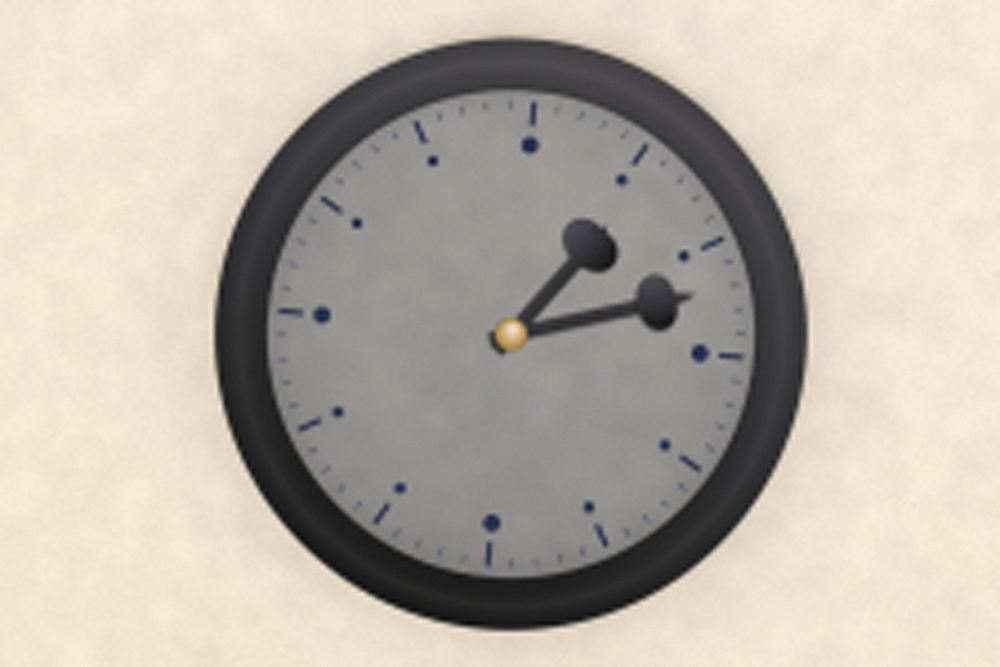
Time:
h=1 m=12
